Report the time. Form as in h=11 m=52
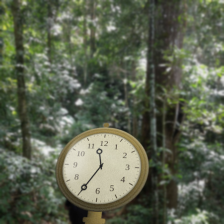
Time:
h=11 m=35
